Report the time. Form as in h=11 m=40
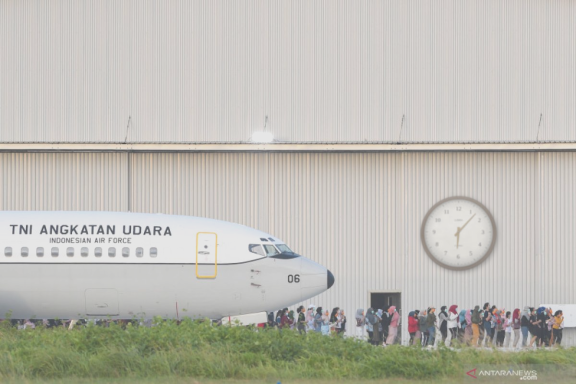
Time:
h=6 m=7
